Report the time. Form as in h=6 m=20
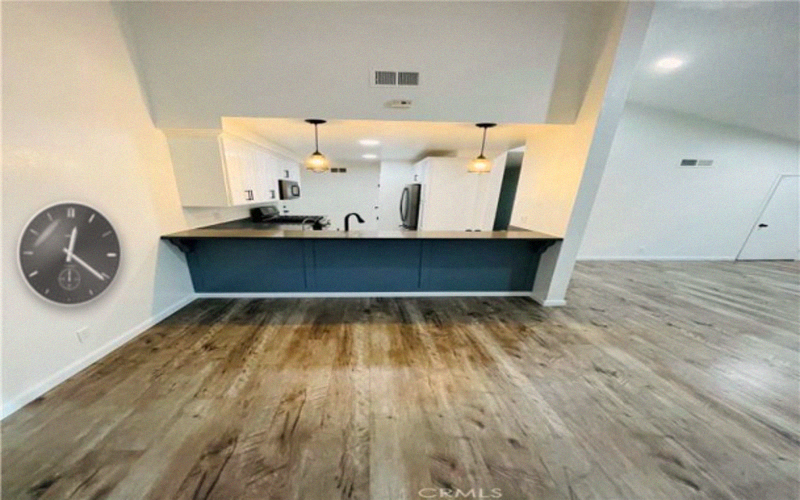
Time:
h=12 m=21
